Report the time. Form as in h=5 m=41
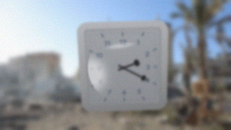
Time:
h=2 m=20
